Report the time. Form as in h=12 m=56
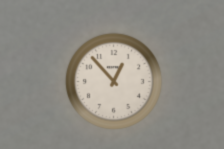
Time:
h=12 m=53
